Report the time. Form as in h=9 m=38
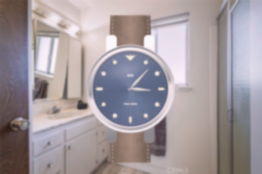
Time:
h=3 m=7
